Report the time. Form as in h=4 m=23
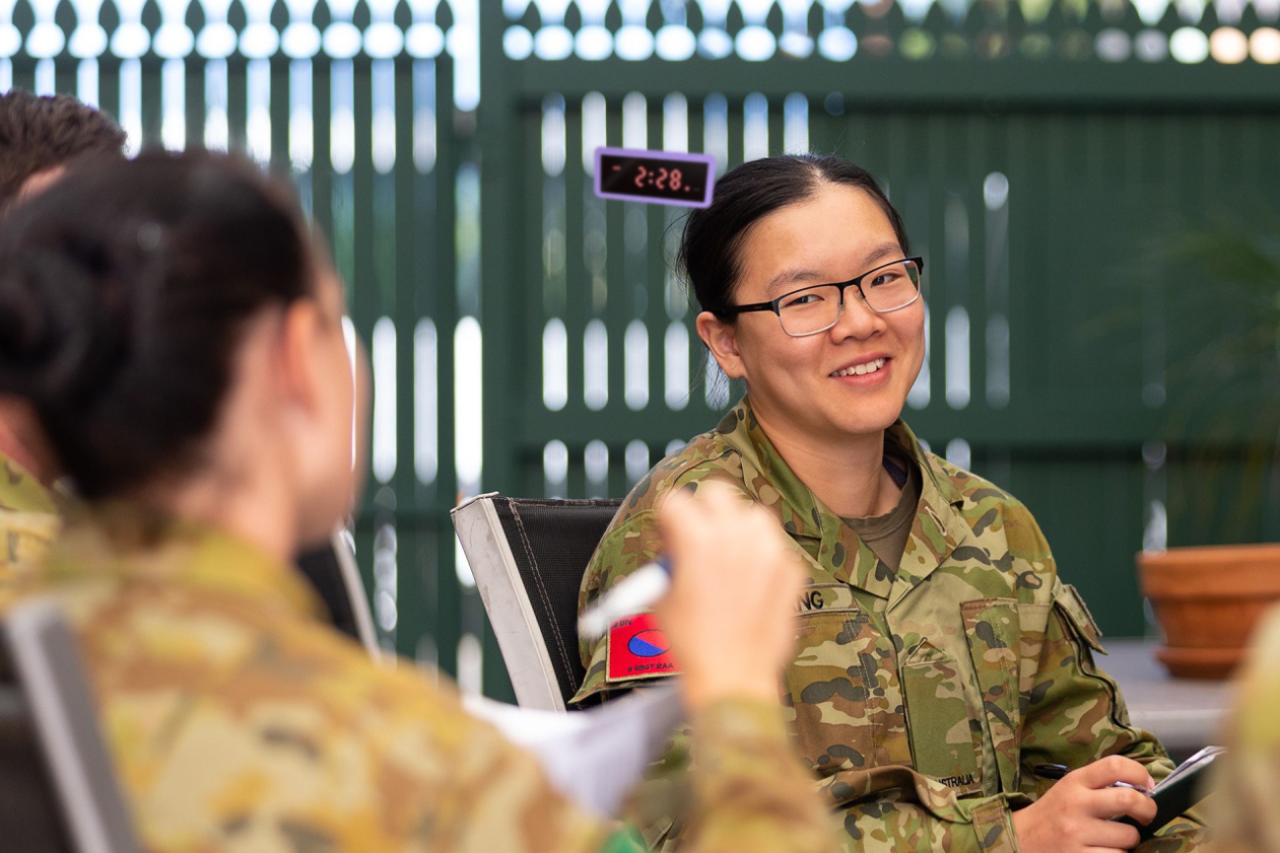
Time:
h=2 m=28
